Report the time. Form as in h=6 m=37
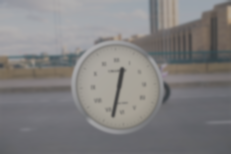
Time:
h=12 m=33
